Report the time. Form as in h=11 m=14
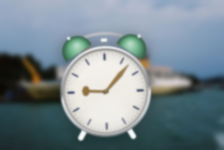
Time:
h=9 m=7
